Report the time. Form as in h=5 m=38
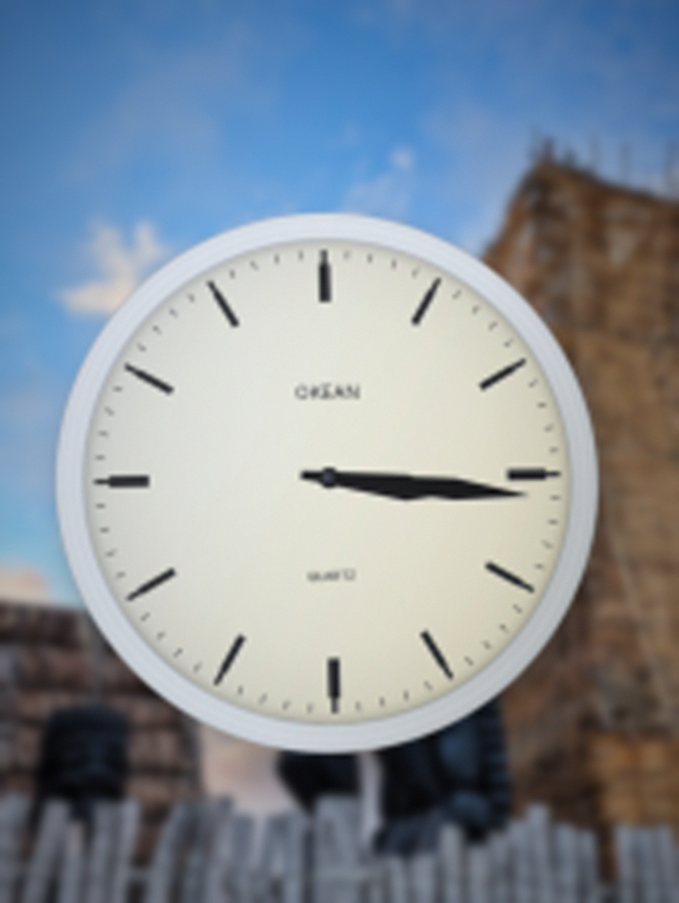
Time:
h=3 m=16
